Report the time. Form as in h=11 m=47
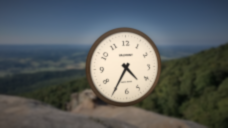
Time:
h=4 m=35
